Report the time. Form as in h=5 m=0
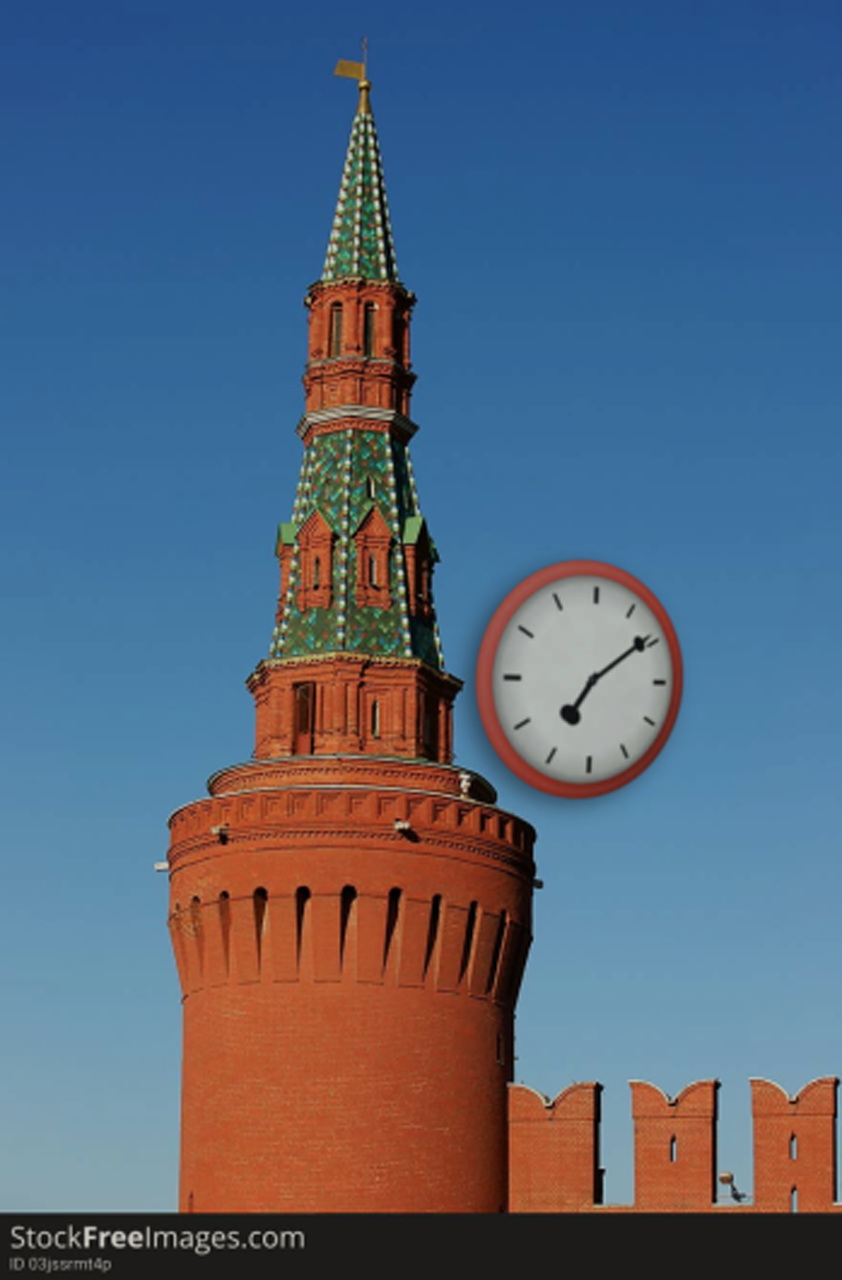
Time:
h=7 m=9
